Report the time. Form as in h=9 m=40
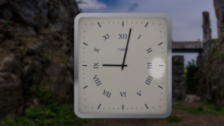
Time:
h=9 m=2
